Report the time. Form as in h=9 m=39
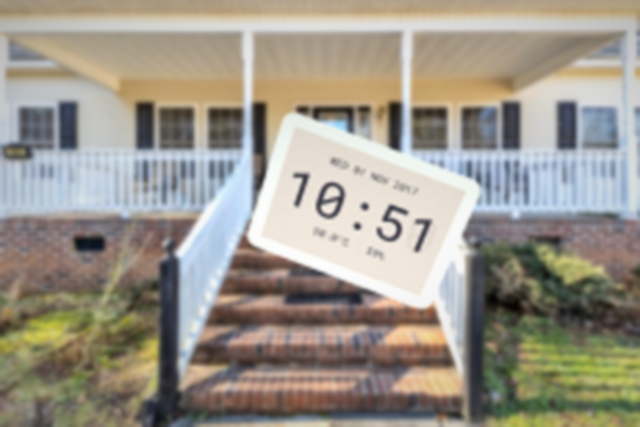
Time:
h=10 m=51
